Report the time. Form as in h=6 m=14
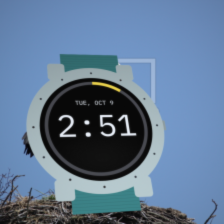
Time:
h=2 m=51
